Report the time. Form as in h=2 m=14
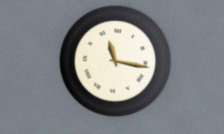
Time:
h=11 m=16
